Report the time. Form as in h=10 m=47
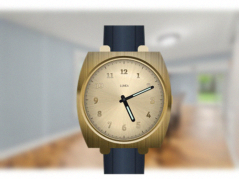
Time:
h=5 m=11
